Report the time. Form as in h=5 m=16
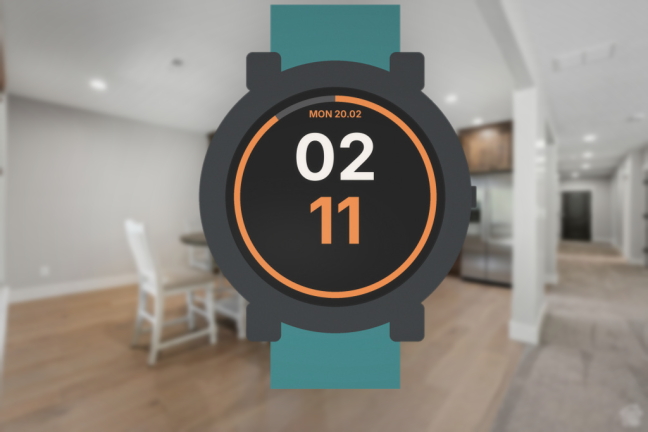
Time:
h=2 m=11
